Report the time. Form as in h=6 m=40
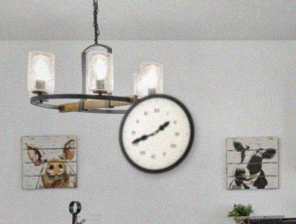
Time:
h=1 m=41
